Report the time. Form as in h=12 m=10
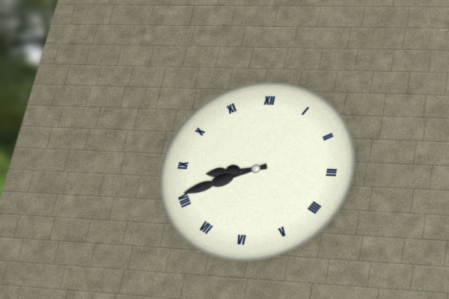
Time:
h=8 m=41
